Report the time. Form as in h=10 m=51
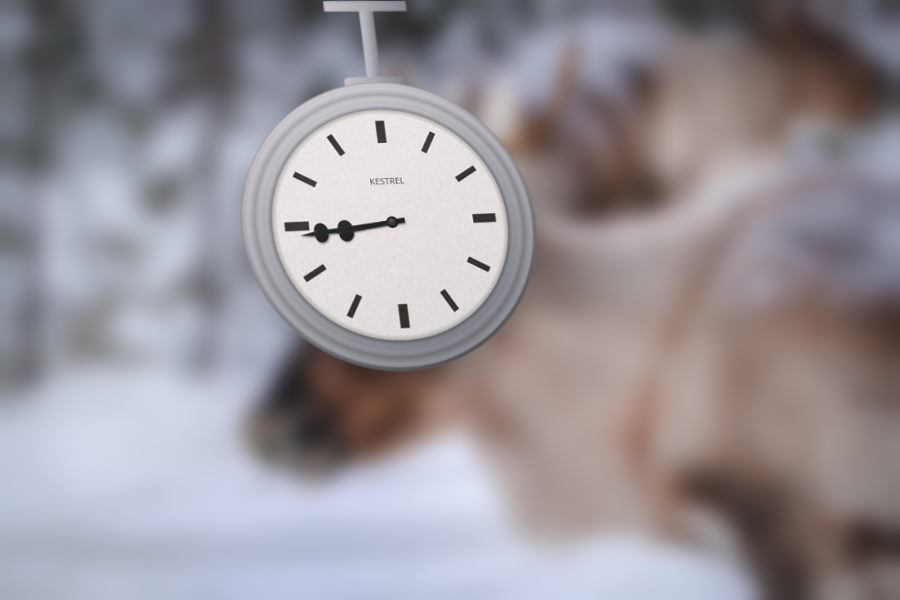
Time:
h=8 m=44
